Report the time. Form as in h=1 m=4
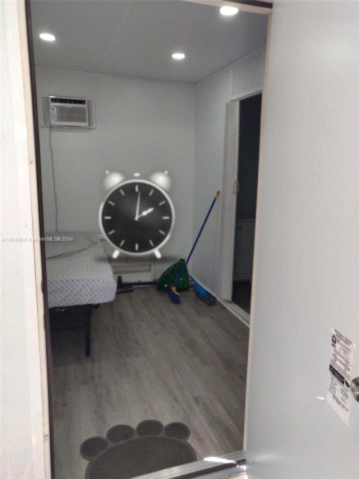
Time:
h=2 m=1
